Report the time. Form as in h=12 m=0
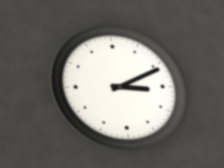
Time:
h=3 m=11
